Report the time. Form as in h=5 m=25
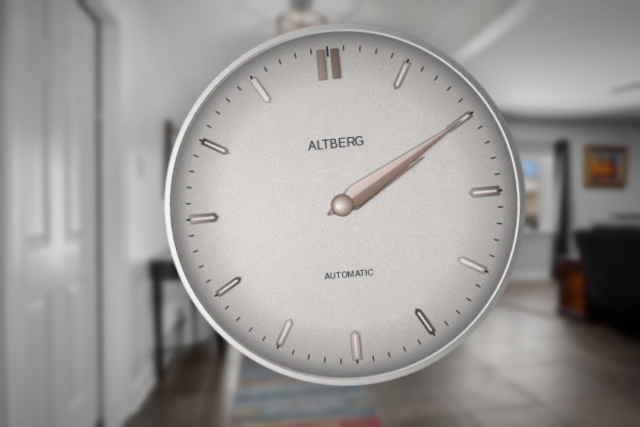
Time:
h=2 m=10
